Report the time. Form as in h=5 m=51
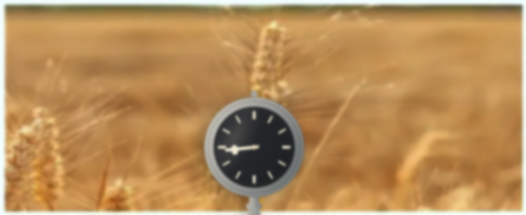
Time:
h=8 m=44
